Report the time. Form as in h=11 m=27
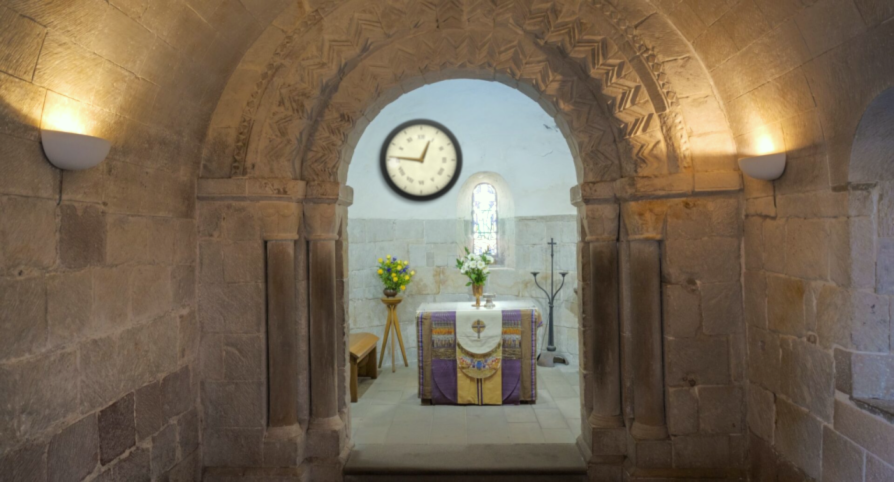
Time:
h=12 m=46
